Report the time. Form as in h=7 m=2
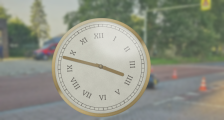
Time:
h=3 m=48
